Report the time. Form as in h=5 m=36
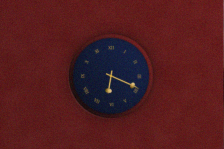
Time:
h=6 m=19
